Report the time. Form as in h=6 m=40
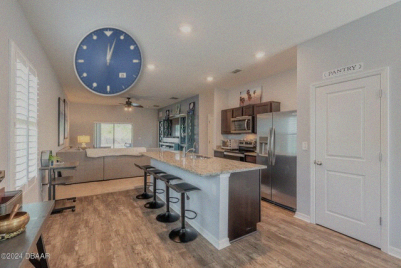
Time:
h=12 m=3
